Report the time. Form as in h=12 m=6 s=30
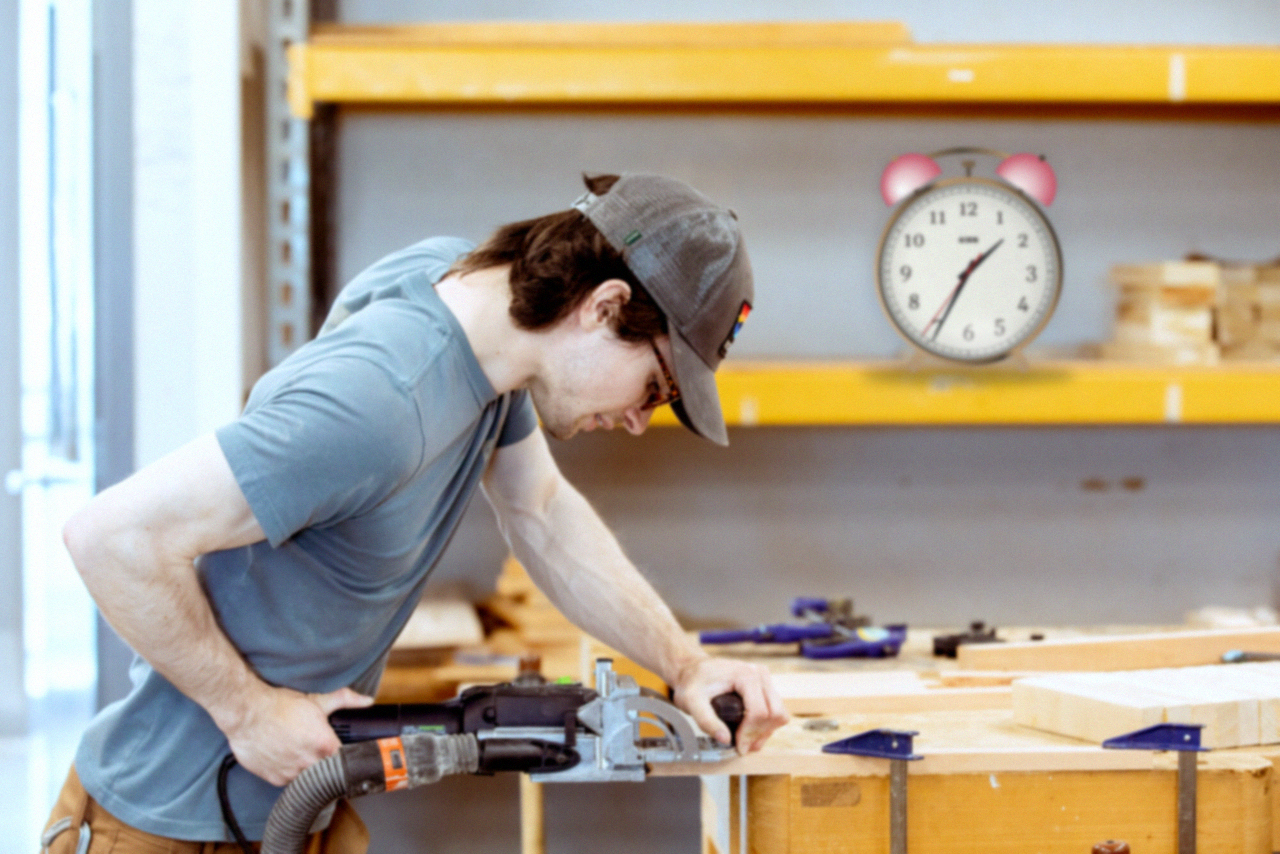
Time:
h=1 m=34 s=36
